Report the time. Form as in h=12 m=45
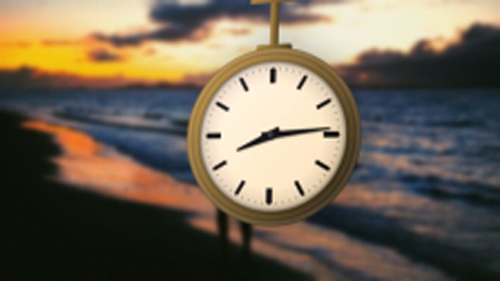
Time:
h=8 m=14
